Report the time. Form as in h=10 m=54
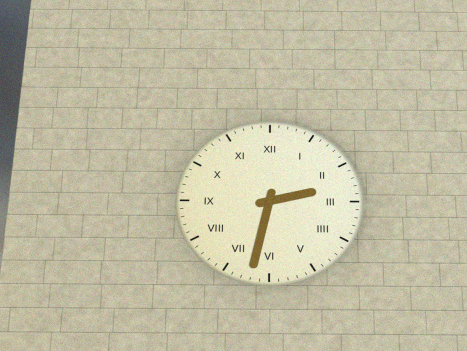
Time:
h=2 m=32
